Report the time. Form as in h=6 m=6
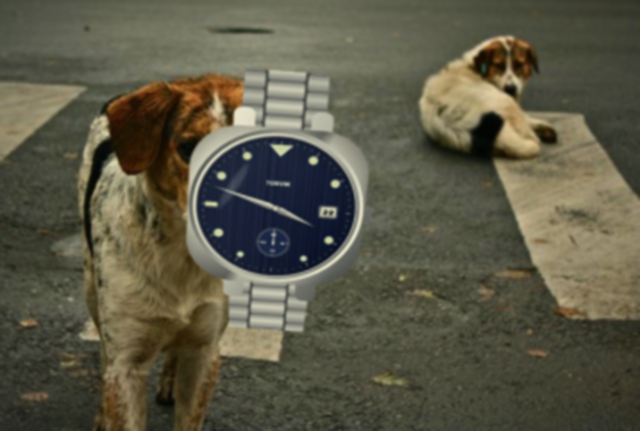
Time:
h=3 m=48
